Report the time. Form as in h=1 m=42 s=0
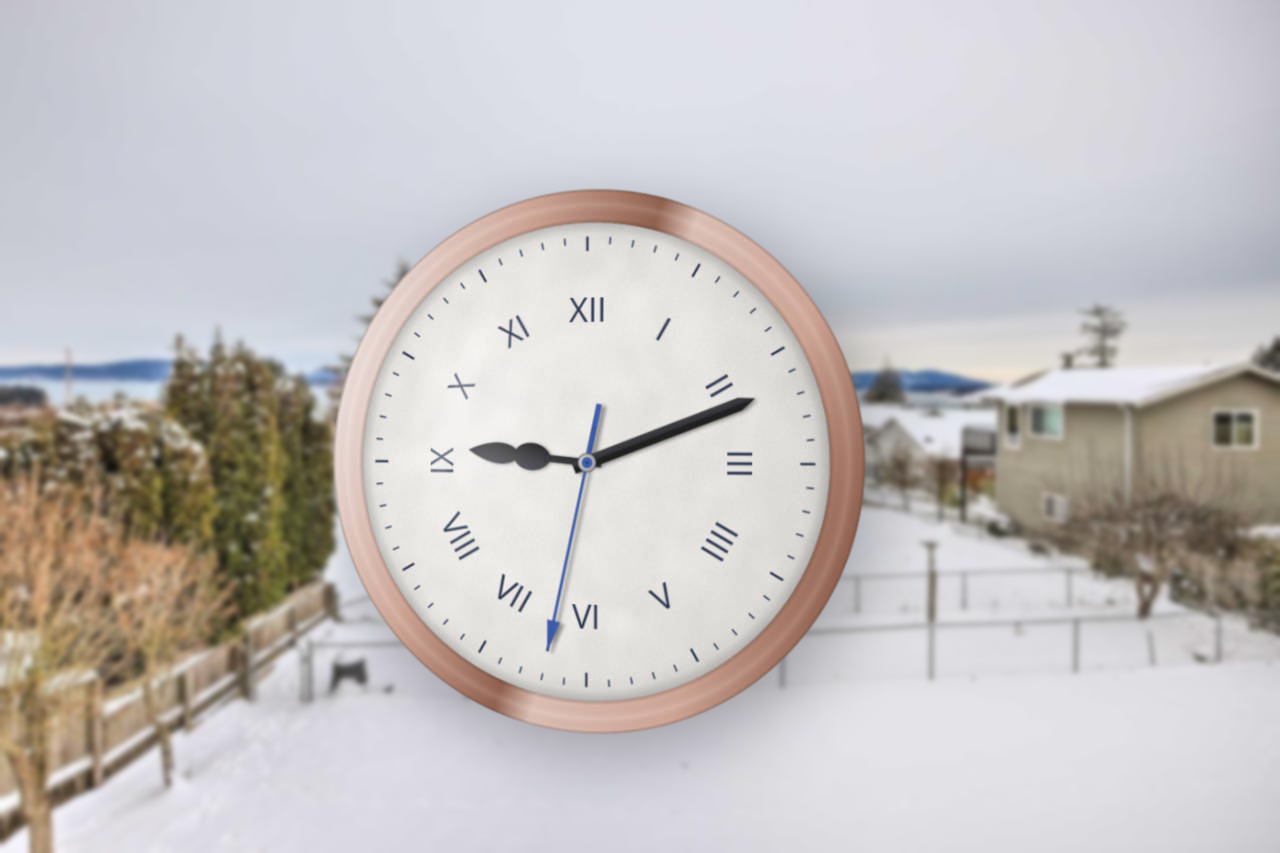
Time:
h=9 m=11 s=32
